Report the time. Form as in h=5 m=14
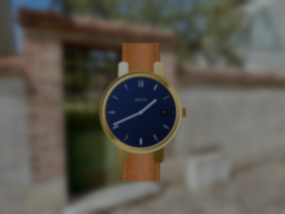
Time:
h=1 m=41
